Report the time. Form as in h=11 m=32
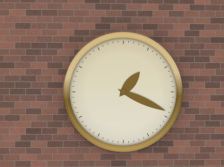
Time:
h=1 m=19
